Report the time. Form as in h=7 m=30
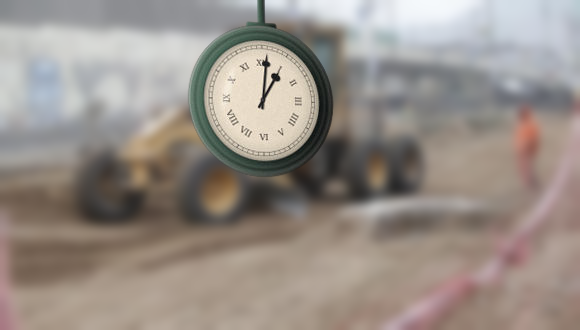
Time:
h=1 m=1
